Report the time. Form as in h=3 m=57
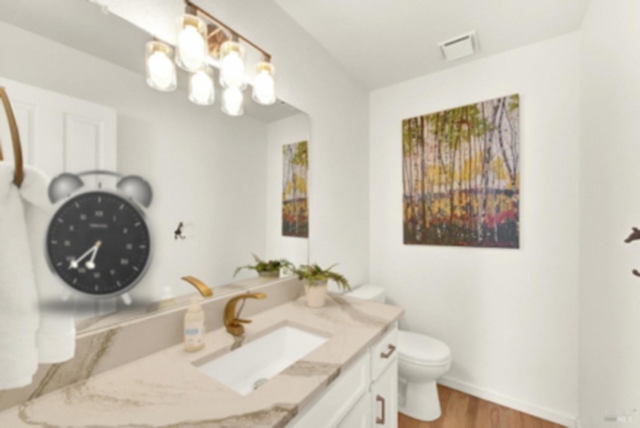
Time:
h=6 m=38
